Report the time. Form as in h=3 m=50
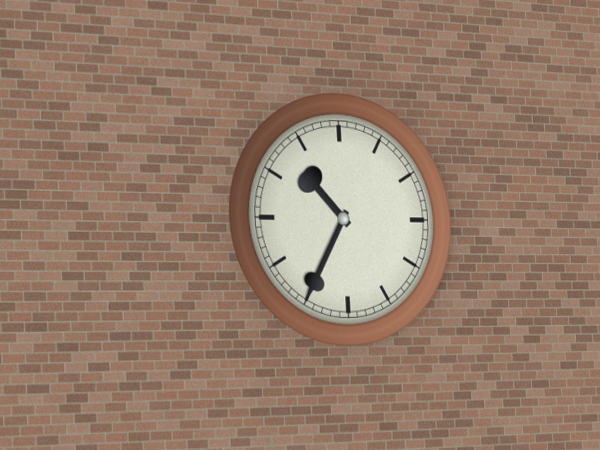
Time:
h=10 m=35
